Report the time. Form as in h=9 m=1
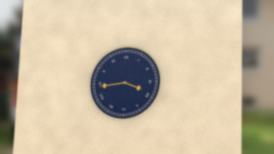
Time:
h=3 m=44
